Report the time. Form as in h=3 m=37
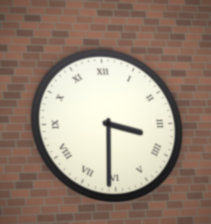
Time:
h=3 m=31
